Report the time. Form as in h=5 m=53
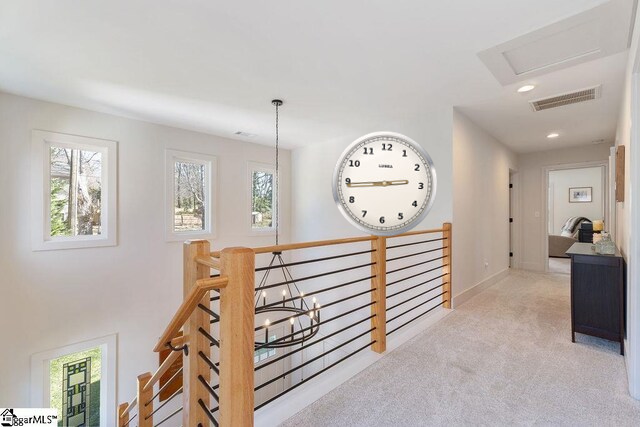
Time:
h=2 m=44
